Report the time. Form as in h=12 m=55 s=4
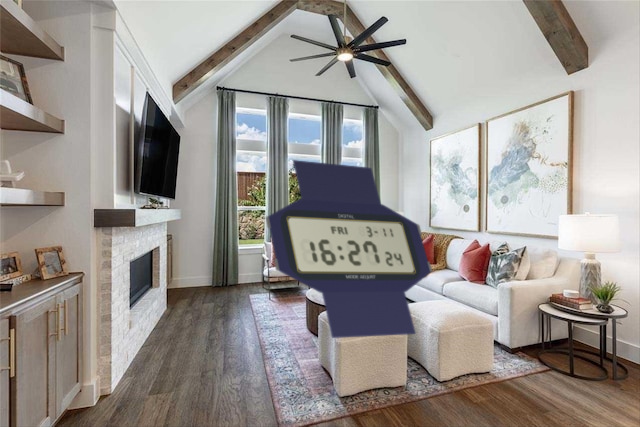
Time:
h=16 m=27 s=24
